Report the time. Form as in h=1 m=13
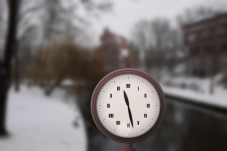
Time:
h=11 m=28
